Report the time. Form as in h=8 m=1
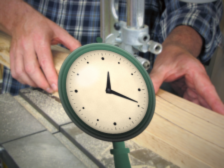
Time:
h=12 m=19
